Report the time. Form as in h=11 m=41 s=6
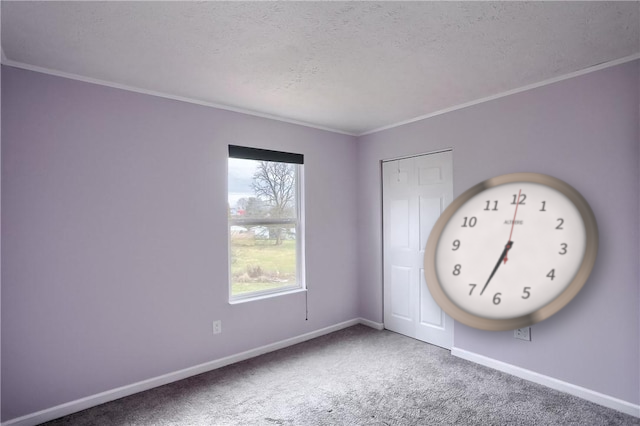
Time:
h=6 m=33 s=0
